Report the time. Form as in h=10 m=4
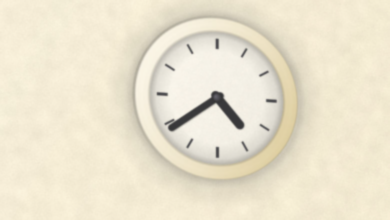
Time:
h=4 m=39
